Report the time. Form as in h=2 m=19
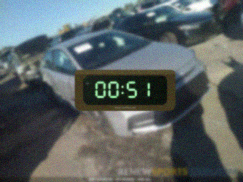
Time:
h=0 m=51
